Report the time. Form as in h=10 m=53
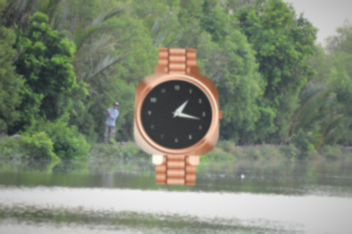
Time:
h=1 m=17
